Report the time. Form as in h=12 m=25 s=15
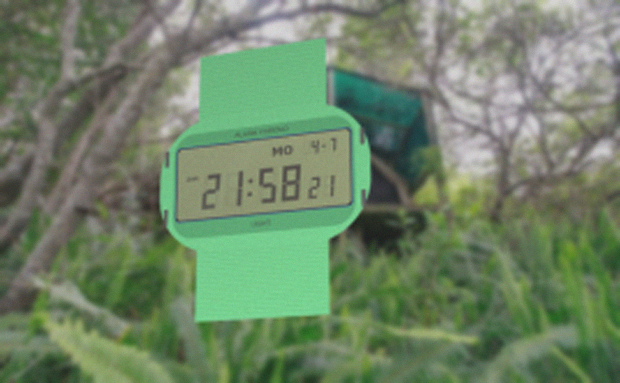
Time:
h=21 m=58 s=21
